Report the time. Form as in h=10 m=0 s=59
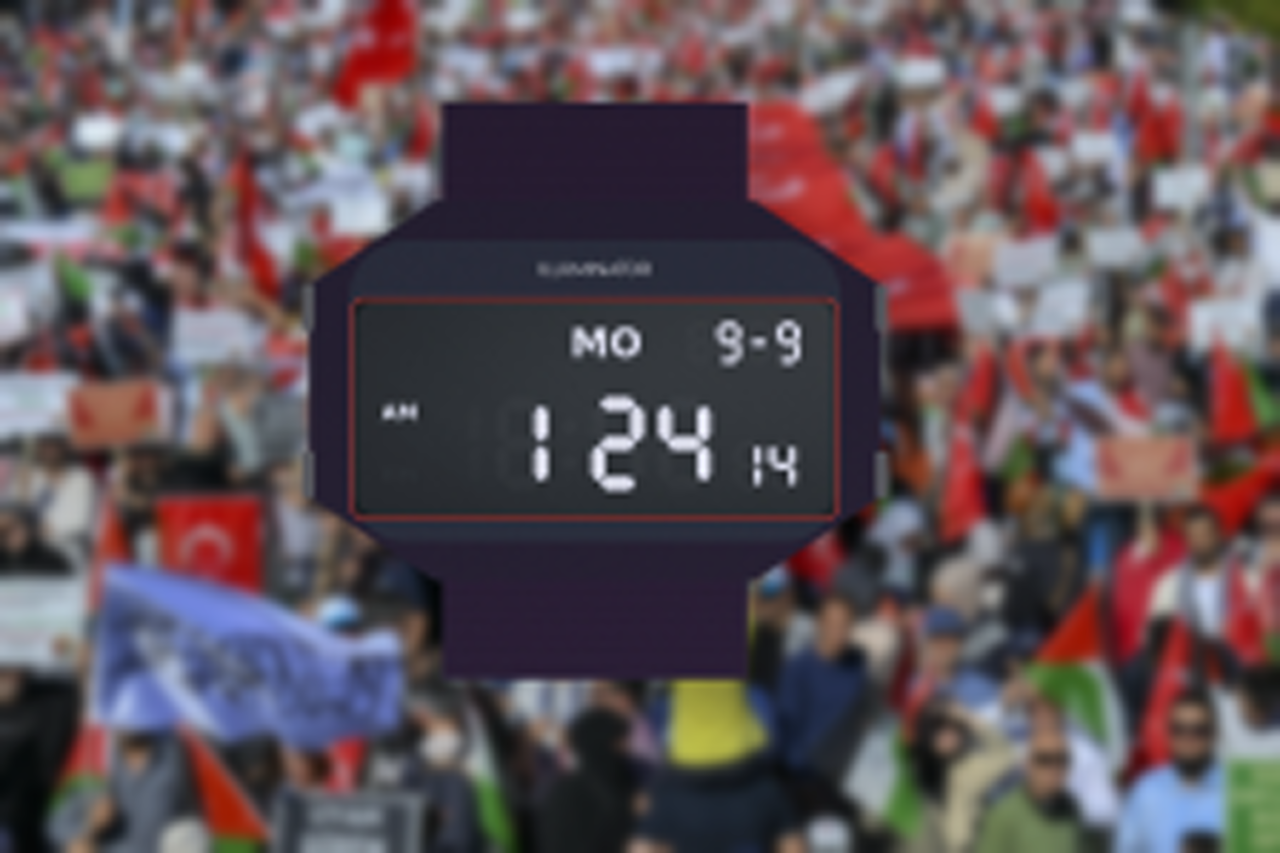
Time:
h=1 m=24 s=14
